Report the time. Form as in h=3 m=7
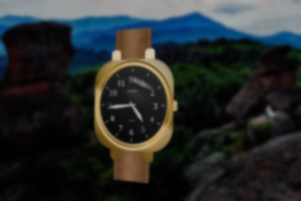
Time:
h=4 m=44
